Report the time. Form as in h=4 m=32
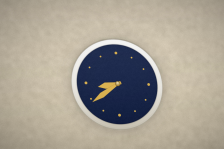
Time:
h=8 m=39
